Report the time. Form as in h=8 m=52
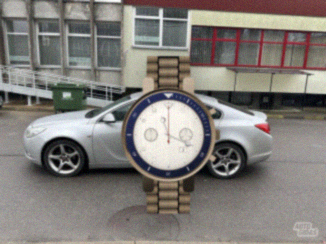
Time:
h=11 m=19
